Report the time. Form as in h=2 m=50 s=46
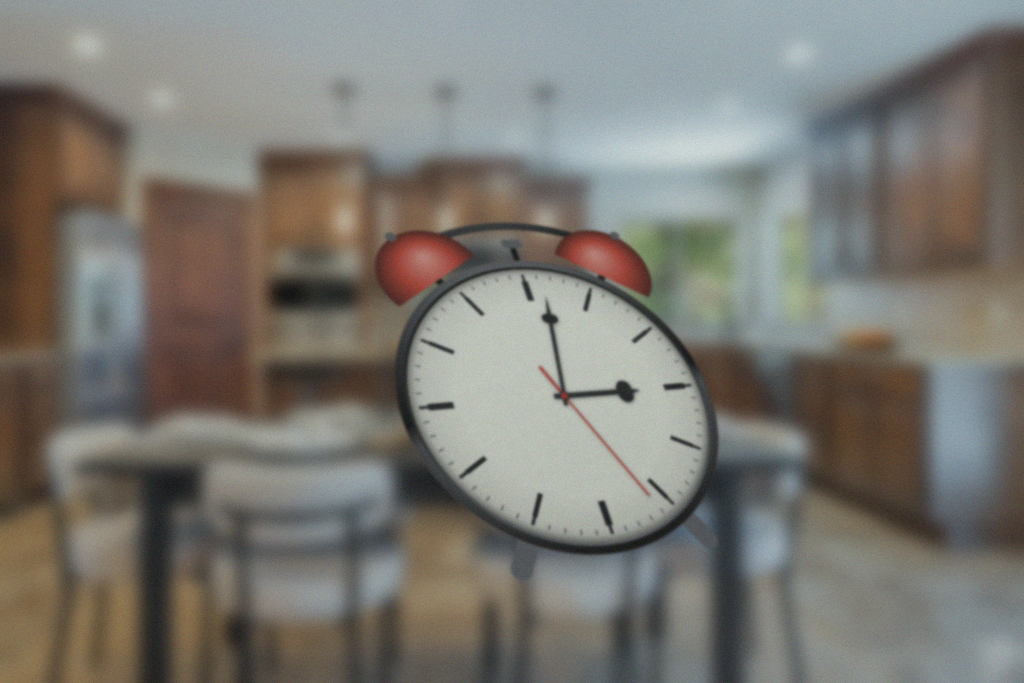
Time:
h=3 m=1 s=26
